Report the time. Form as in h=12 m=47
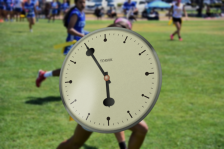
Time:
h=5 m=55
